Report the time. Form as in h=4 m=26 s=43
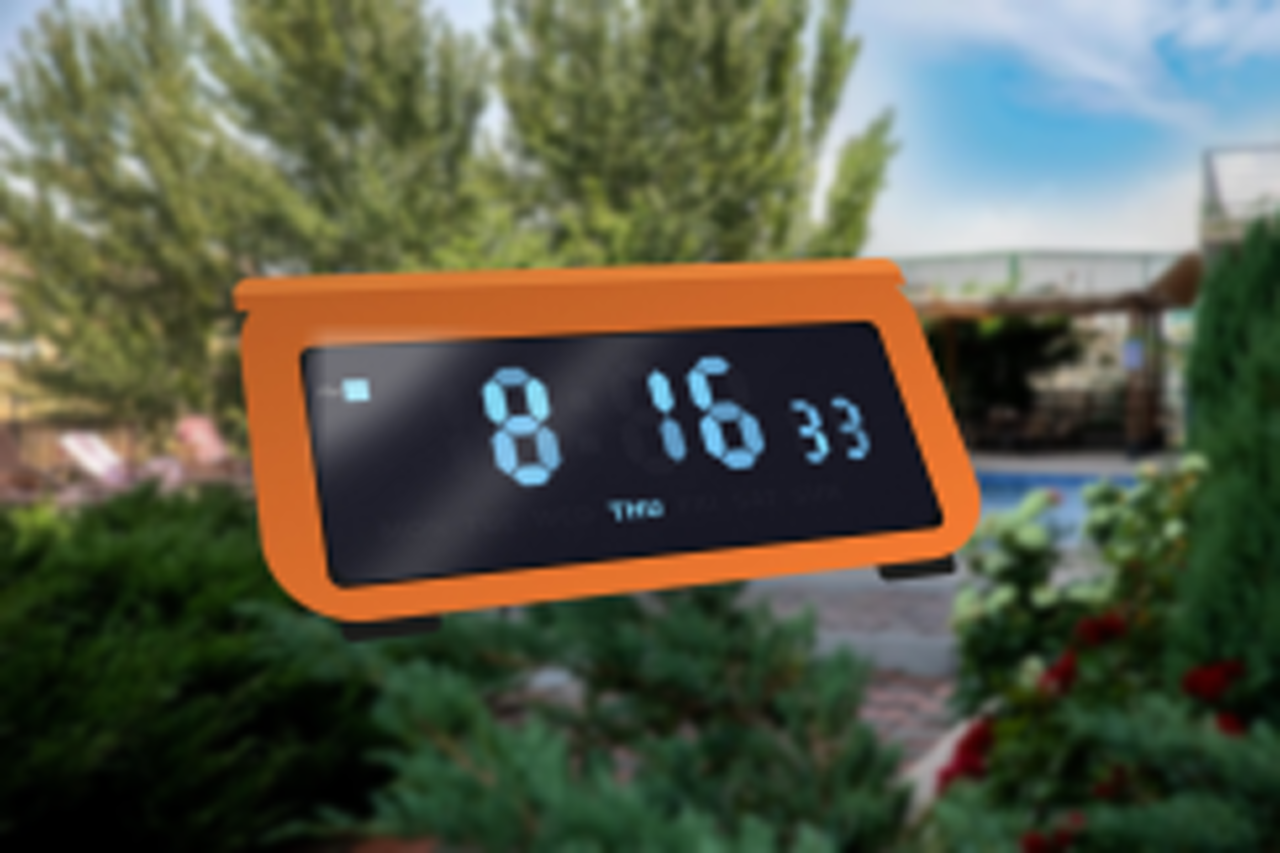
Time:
h=8 m=16 s=33
